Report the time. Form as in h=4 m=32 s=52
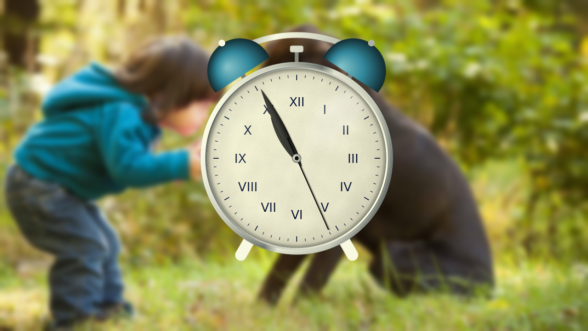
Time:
h=10 m=55 s=26
